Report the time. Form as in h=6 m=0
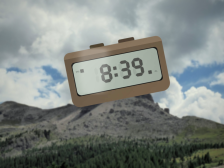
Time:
h=8 m=39
